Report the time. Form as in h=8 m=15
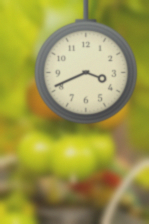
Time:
h=3 m=41
